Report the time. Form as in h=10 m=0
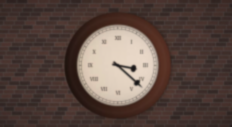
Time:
h=3 m=22
